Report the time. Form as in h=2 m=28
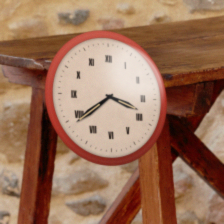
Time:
h=3 m=39
